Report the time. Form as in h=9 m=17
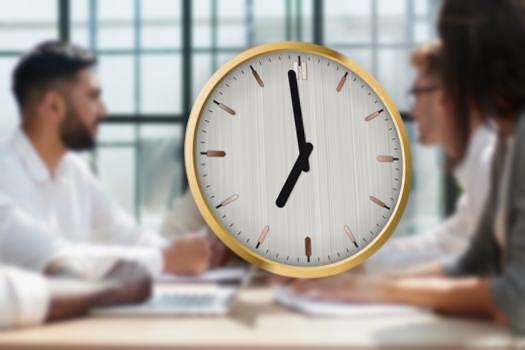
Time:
h=6 m=59
